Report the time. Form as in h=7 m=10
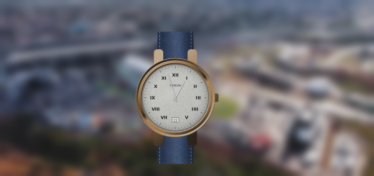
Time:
h=12 m=57
